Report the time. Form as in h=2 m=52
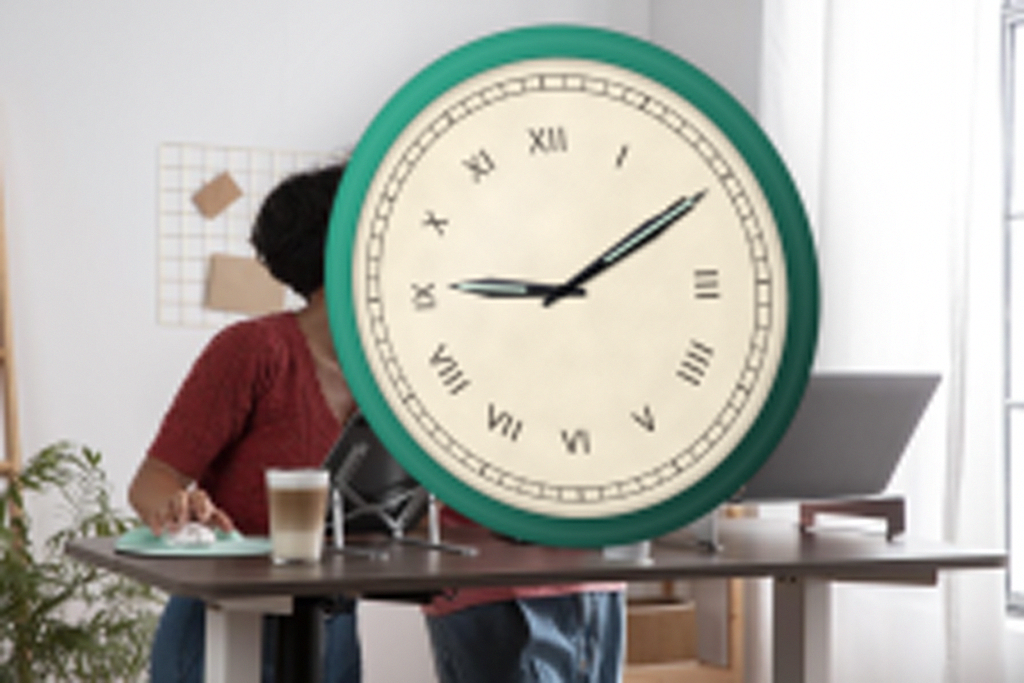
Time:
h=9 m=10
